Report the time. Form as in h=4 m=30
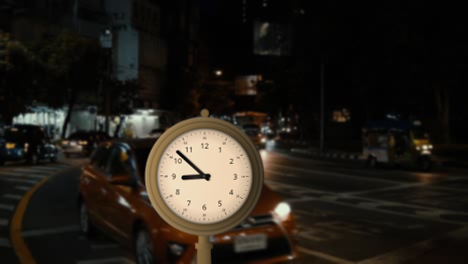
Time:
h=8 m=52
